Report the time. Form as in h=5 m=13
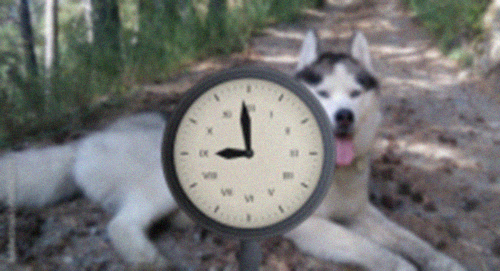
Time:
h=8 m=59
